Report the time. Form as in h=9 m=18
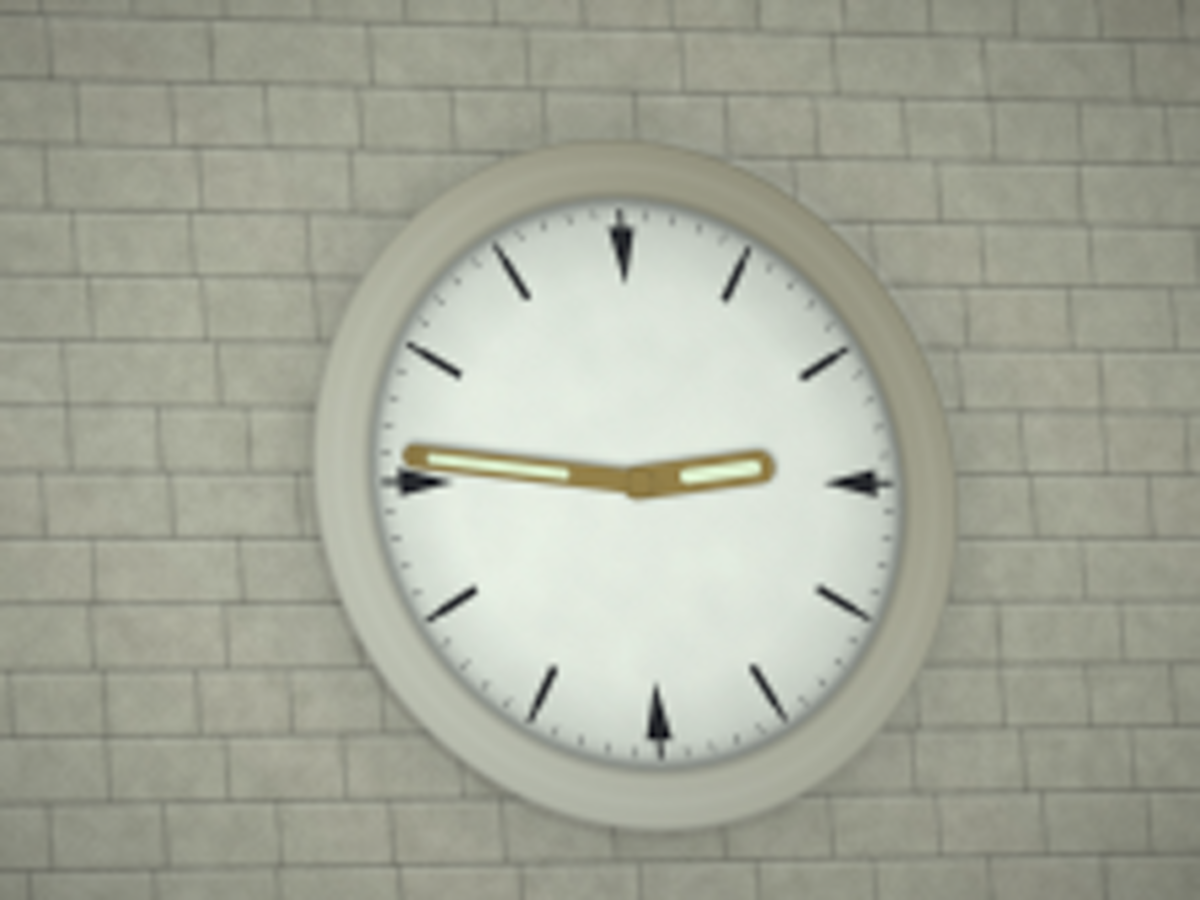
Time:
h=2 m=46
